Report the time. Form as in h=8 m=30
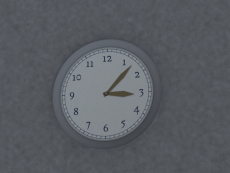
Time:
h=3 m=7
